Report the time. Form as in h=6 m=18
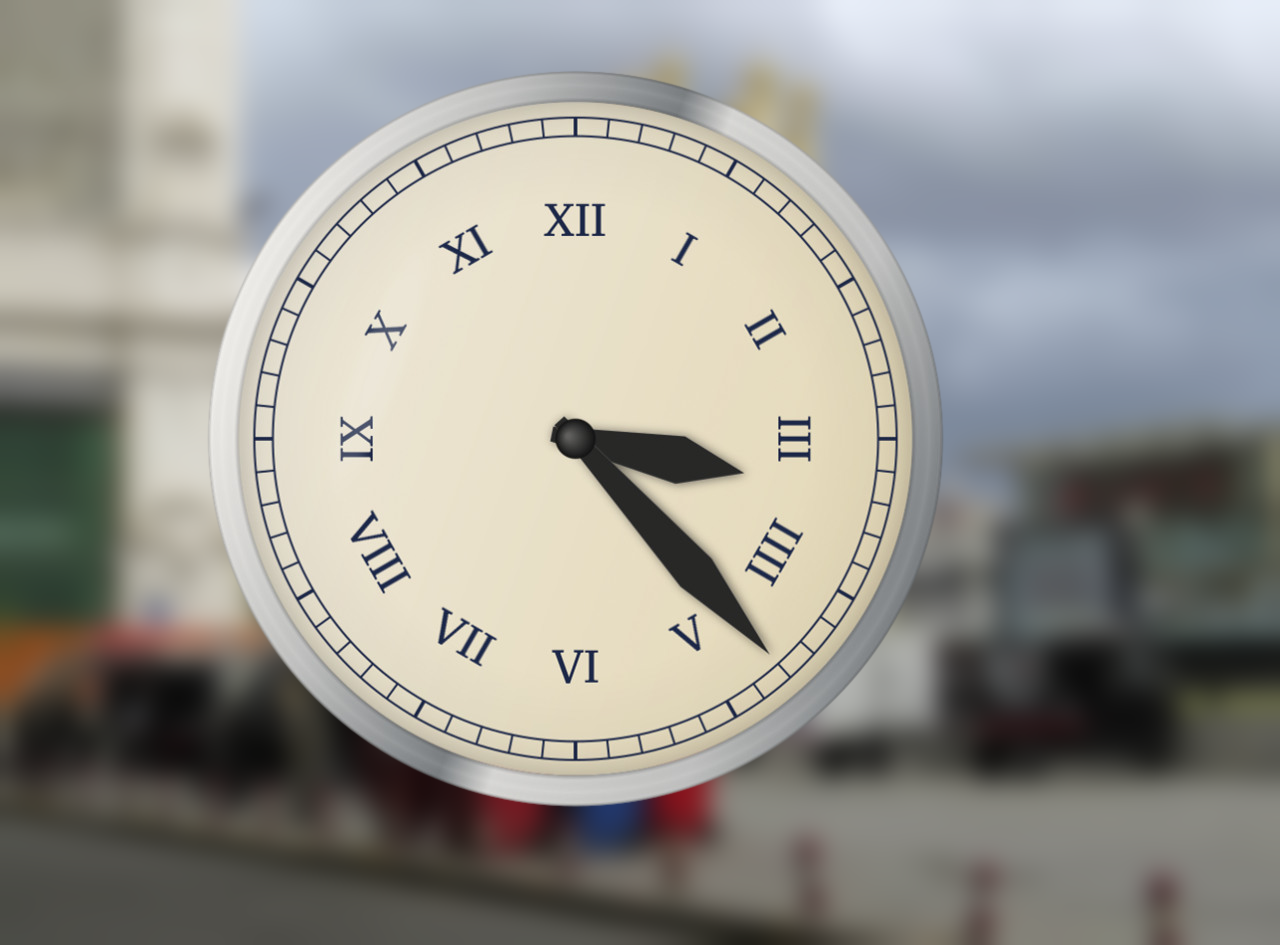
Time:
h=3 m=23
